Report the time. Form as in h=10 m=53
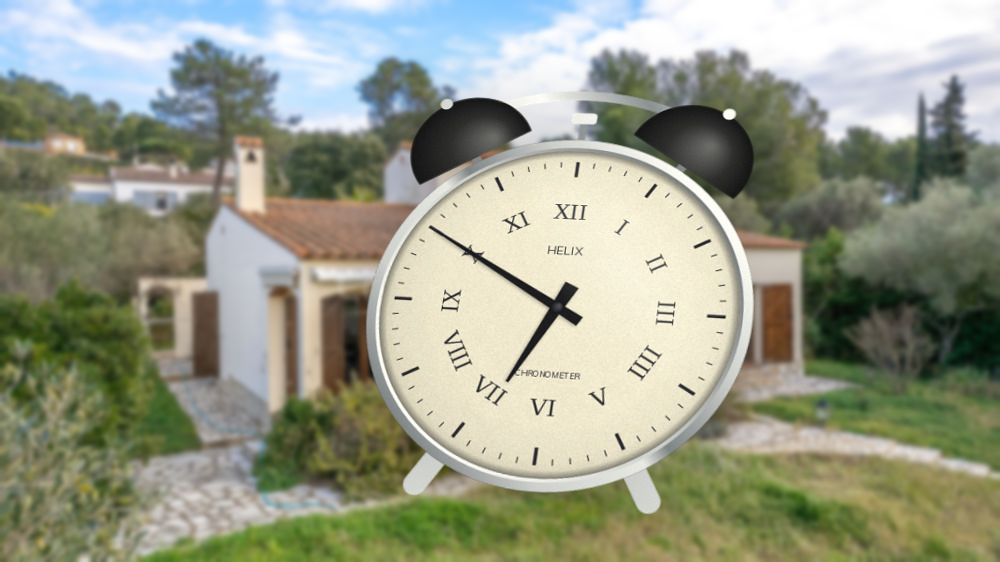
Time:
h=6 m=50
